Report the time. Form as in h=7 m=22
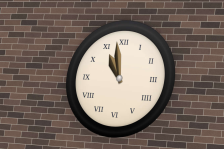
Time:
h=10 m=58
